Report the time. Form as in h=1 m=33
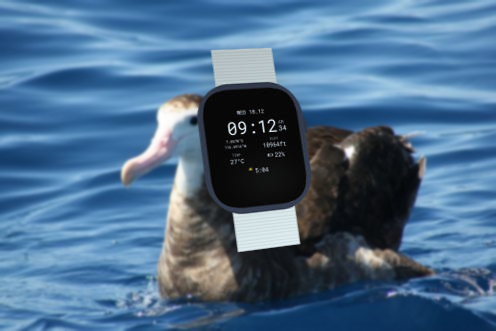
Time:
h=9 m=12
